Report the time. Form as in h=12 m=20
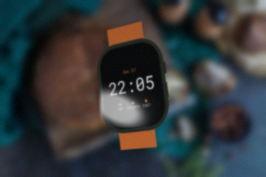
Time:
h=22 m=5
